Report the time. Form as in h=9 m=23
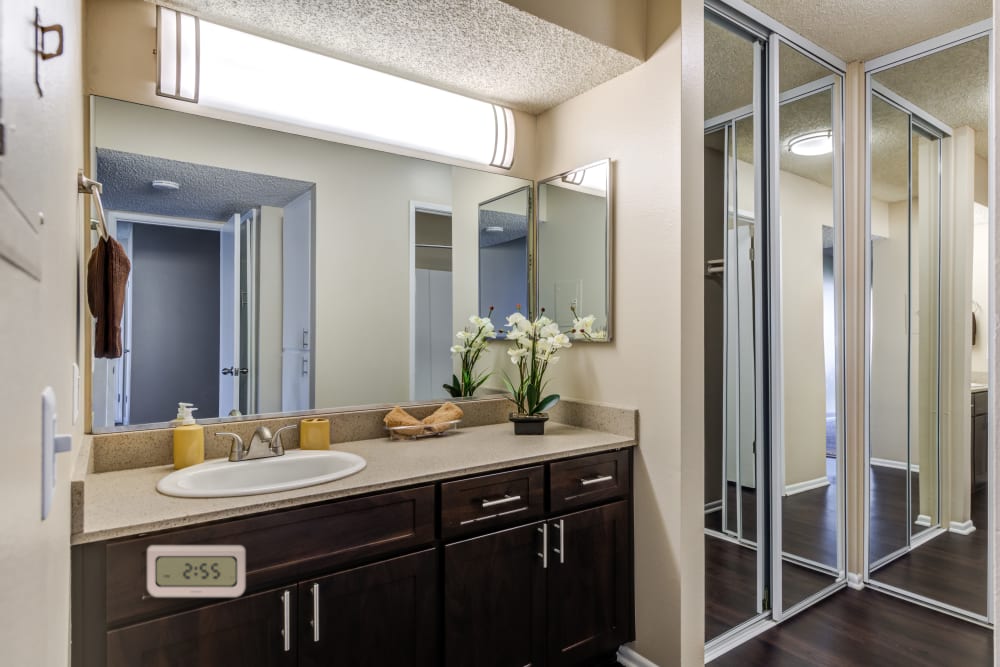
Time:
h=2 m=55
